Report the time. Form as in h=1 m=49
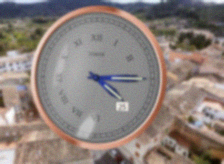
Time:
h=4 m=15
